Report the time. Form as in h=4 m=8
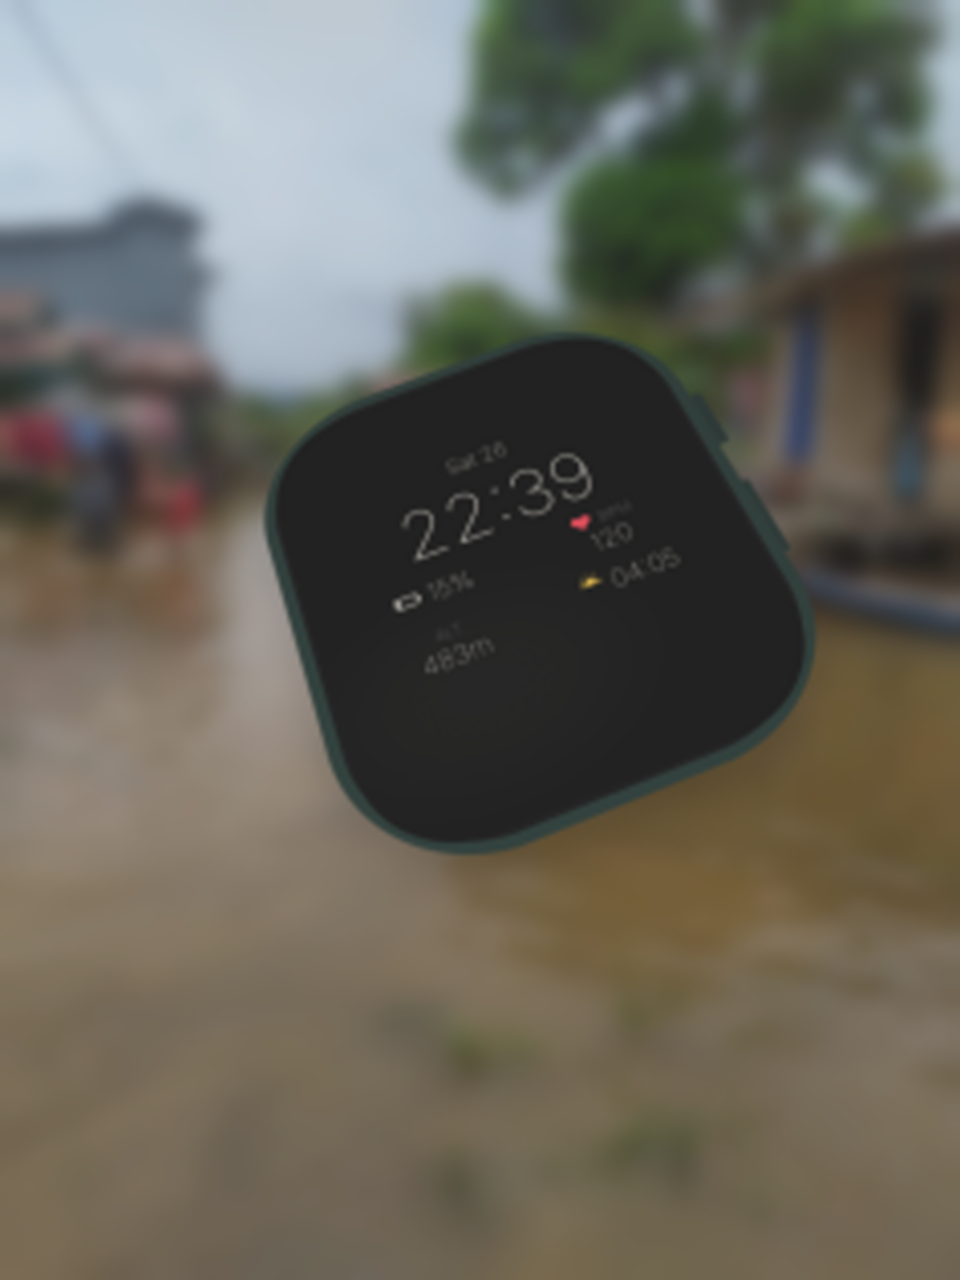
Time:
h=22 m=39
